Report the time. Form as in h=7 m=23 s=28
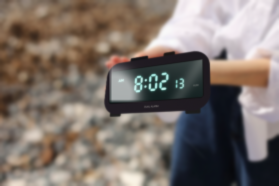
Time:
h=8 m=2 s=13
